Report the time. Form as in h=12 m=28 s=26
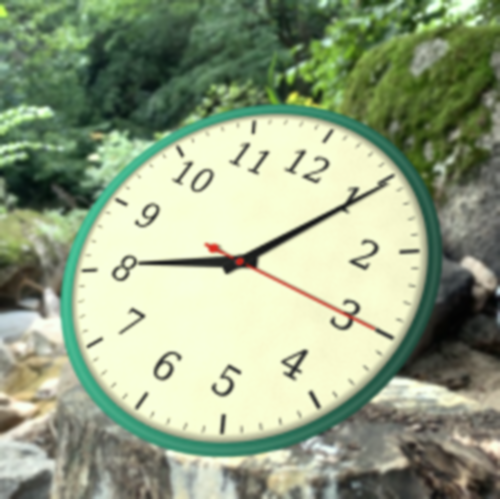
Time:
h=8 m=5 s=15
